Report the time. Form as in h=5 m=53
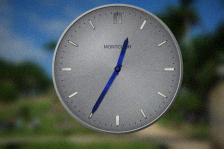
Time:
h=12 m=35
